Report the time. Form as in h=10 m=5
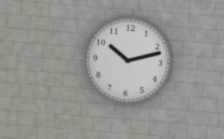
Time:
h=10 m=12
